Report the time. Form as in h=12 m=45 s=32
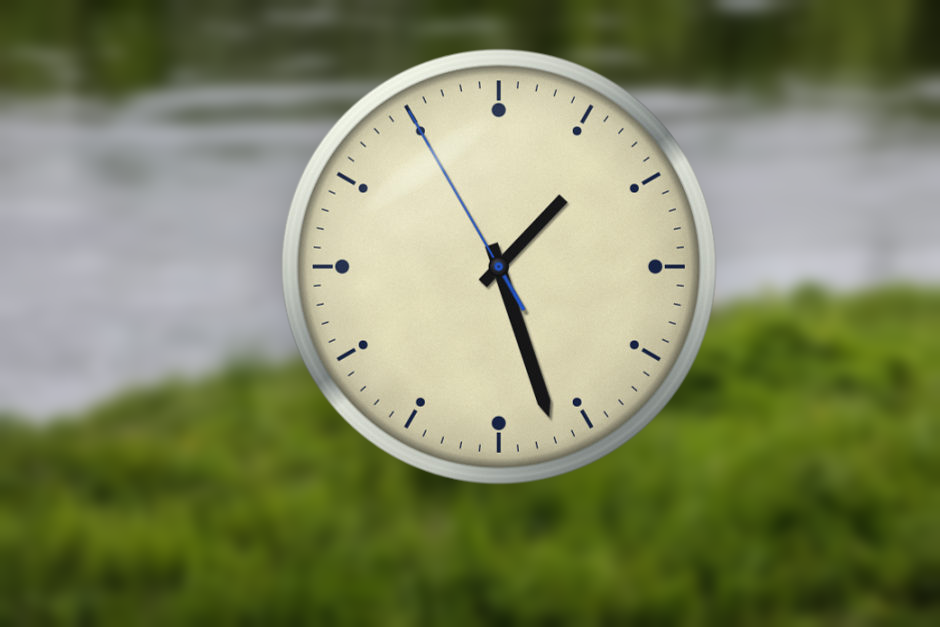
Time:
h=1 m=26 s=55
